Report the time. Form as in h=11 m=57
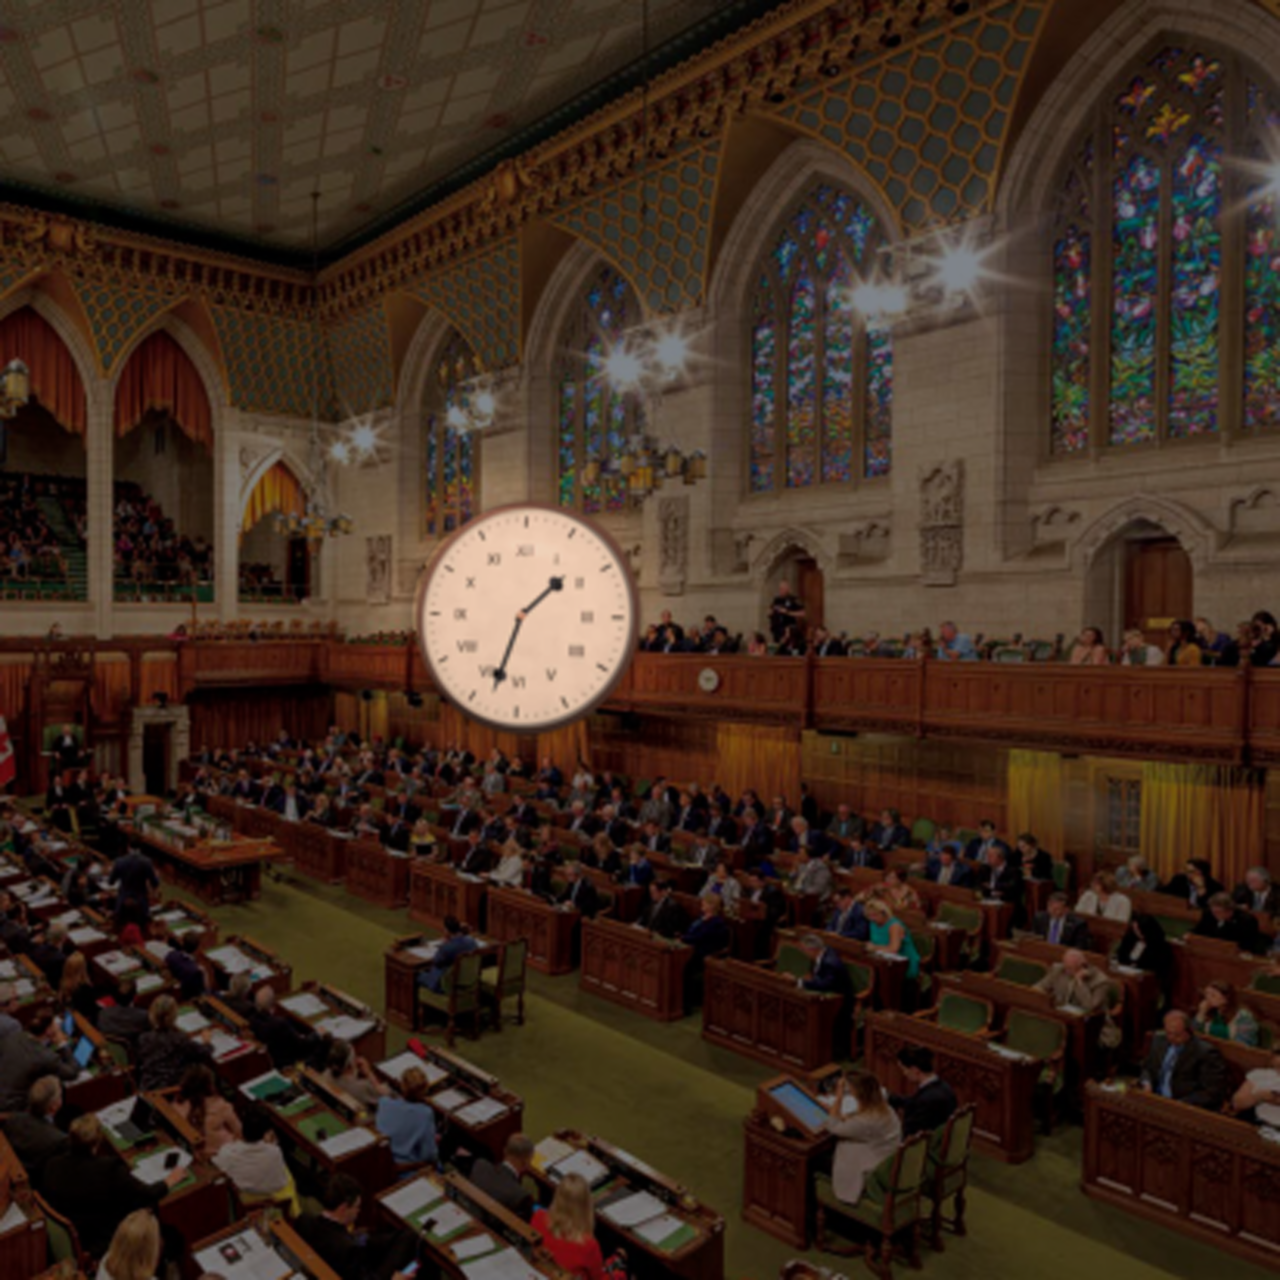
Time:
h=1 m=33
